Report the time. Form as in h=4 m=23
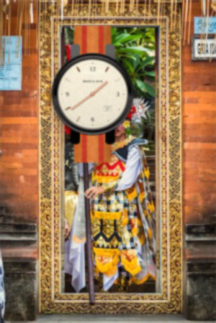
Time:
h=1 m=39
